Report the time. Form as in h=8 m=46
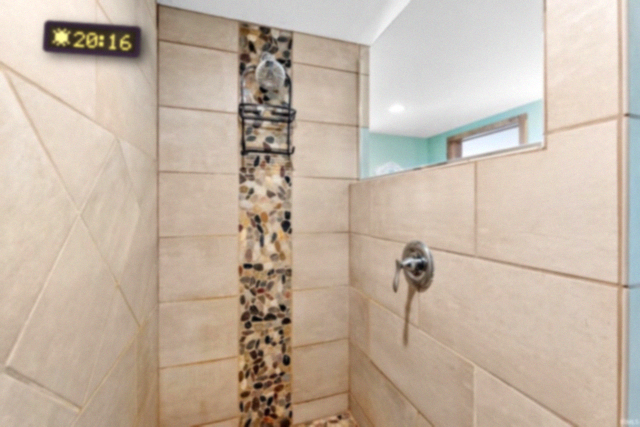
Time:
h=20 m=16
